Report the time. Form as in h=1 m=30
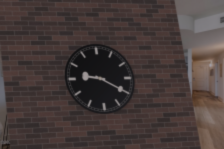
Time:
h=9 m=20
